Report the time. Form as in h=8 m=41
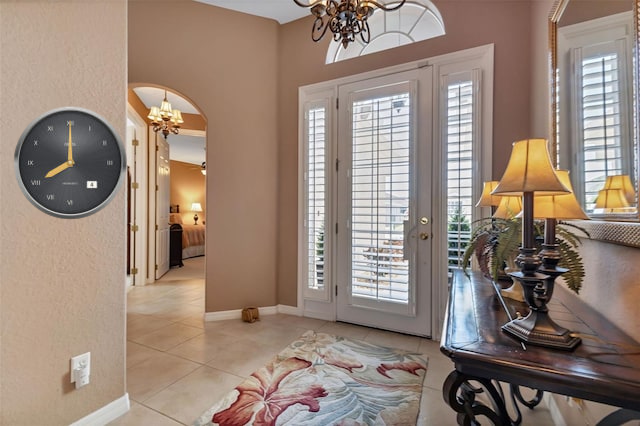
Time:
h=8 m=0
